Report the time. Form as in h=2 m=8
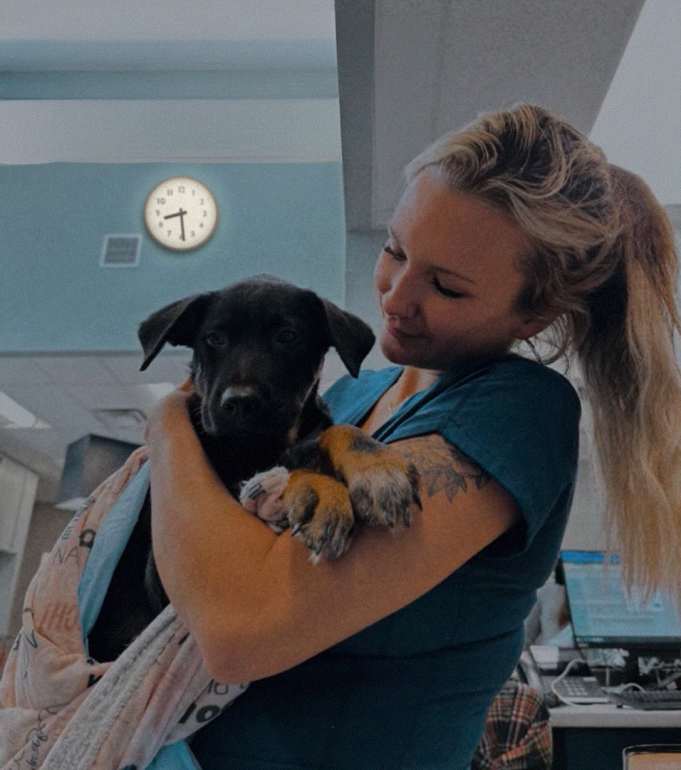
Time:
h=8 m=29
